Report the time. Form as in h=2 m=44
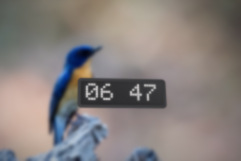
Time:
h=6 m=47
